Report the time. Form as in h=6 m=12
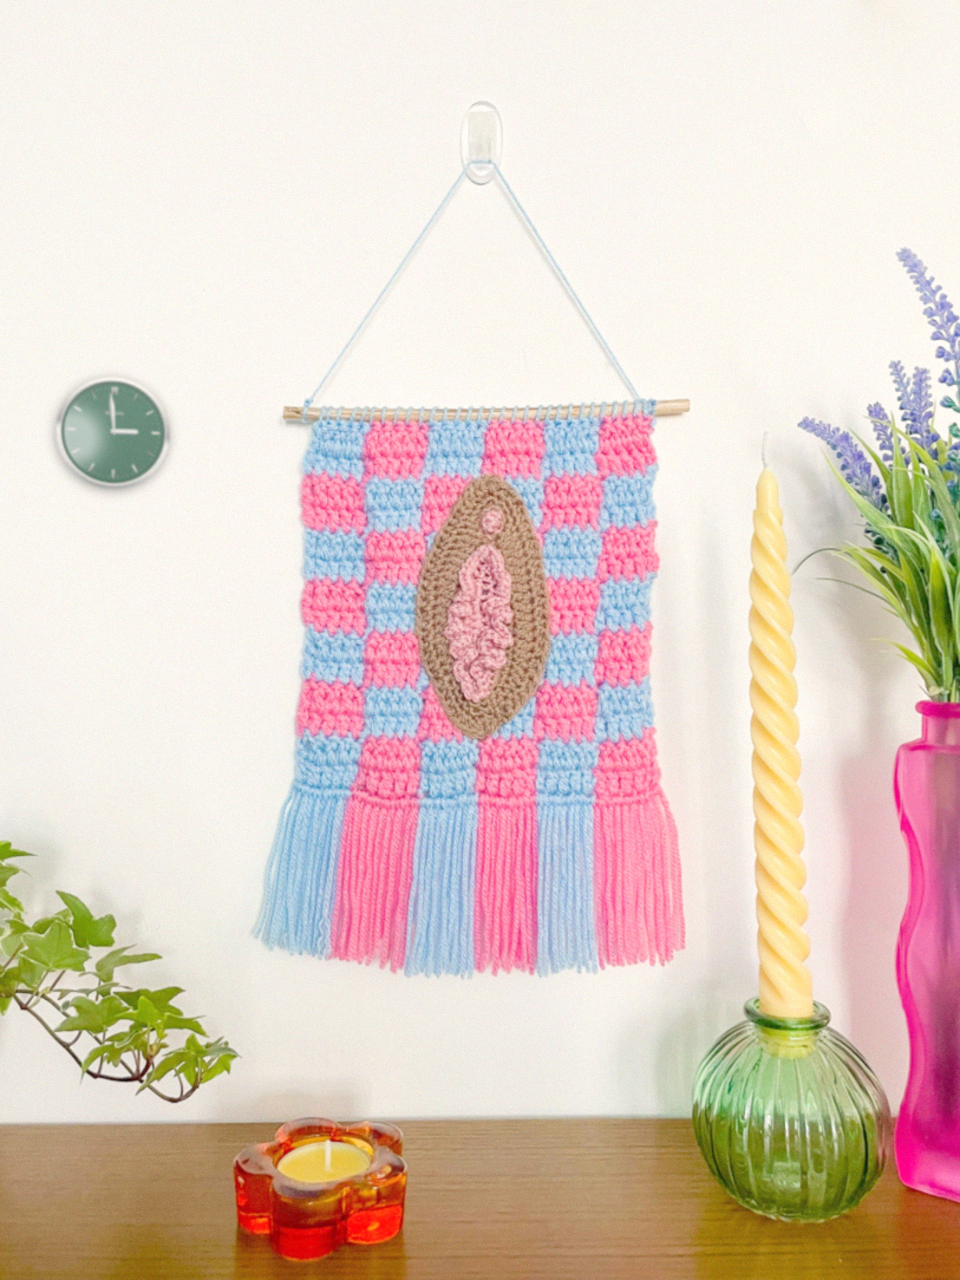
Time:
h=2 m=59
